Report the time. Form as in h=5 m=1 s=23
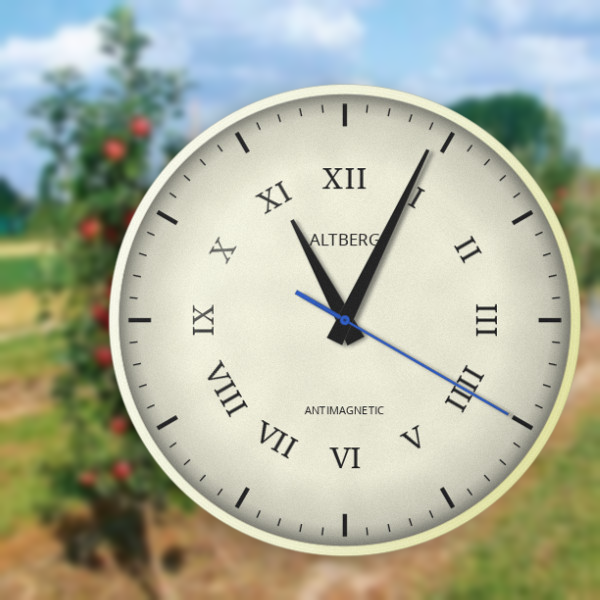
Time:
h=11 m=4 s=20
